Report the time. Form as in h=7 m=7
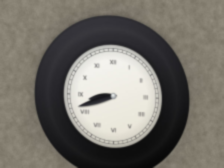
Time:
h=8 m=42
